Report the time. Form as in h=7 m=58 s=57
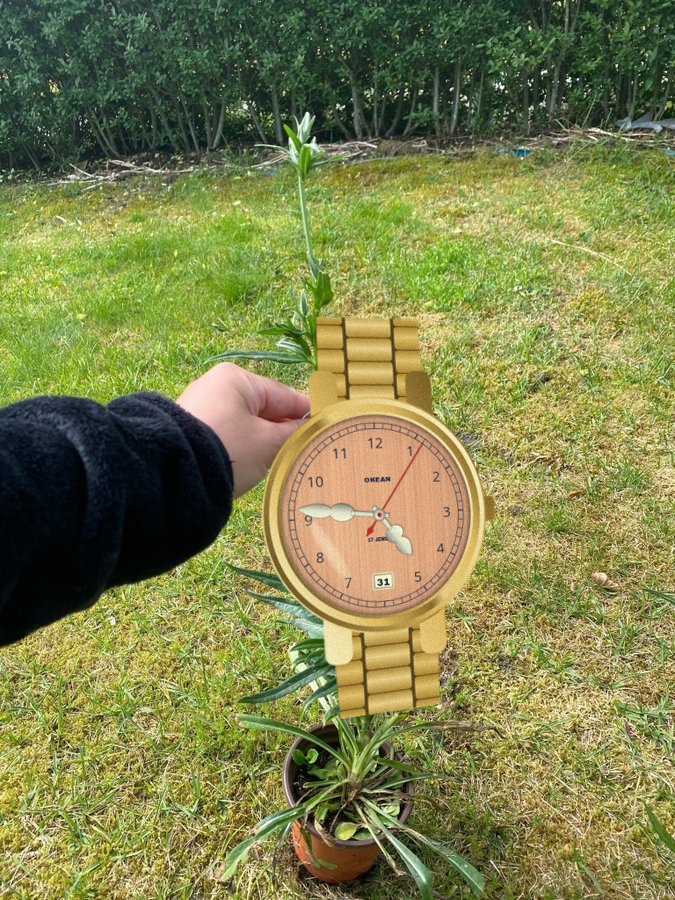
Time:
h=4 m=46 s=6
